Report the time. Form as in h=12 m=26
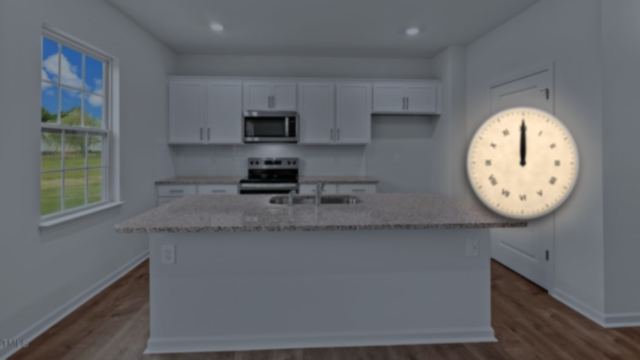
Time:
h=12 m=0
